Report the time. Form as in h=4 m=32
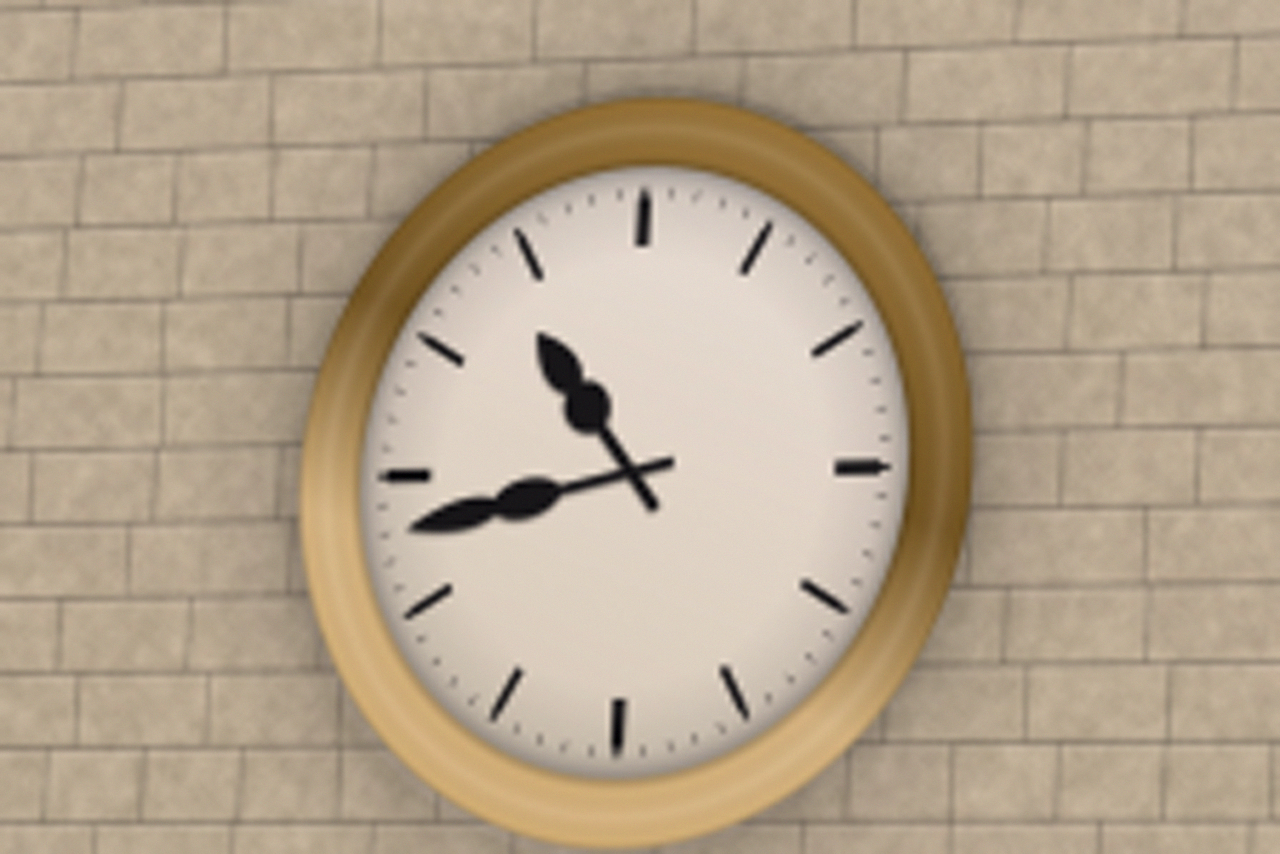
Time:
h=10 m=43
